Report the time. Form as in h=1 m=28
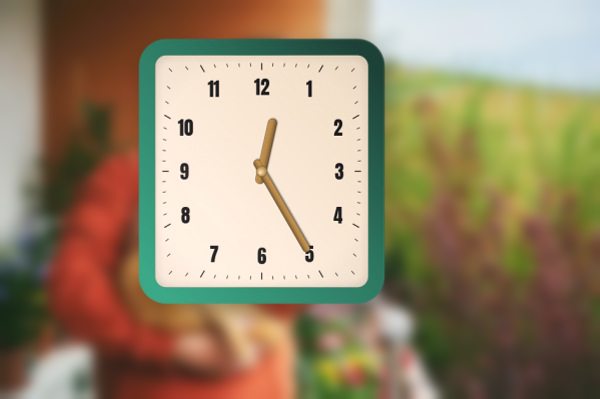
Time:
h=12 m=25
